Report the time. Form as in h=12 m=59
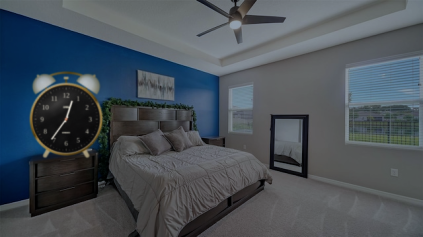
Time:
h=12 m=36
